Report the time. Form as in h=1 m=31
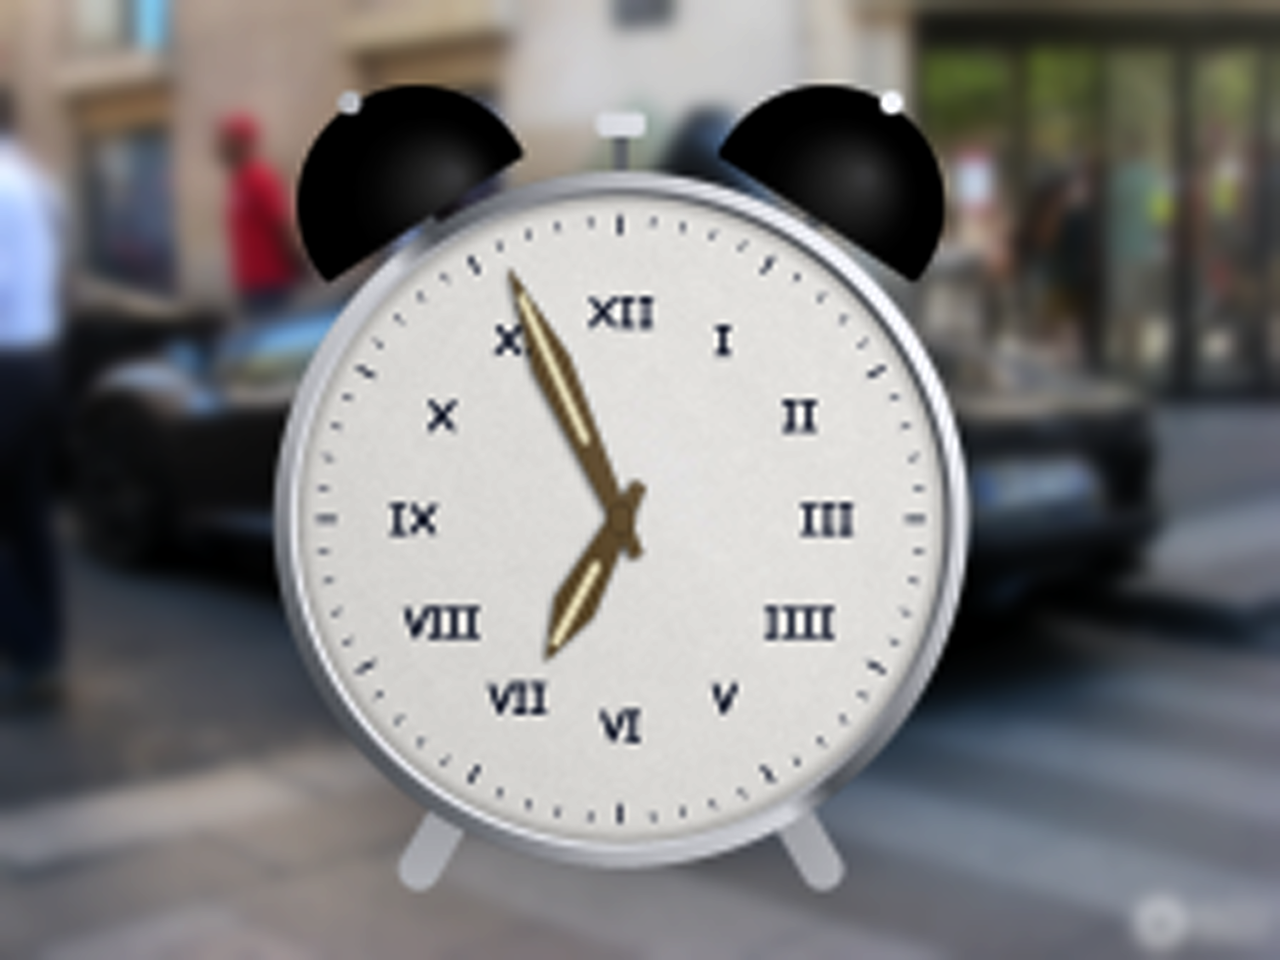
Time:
h=6 m=56
